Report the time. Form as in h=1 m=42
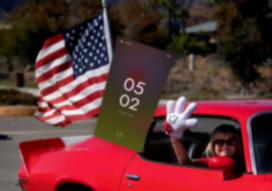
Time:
h=5 m=2
